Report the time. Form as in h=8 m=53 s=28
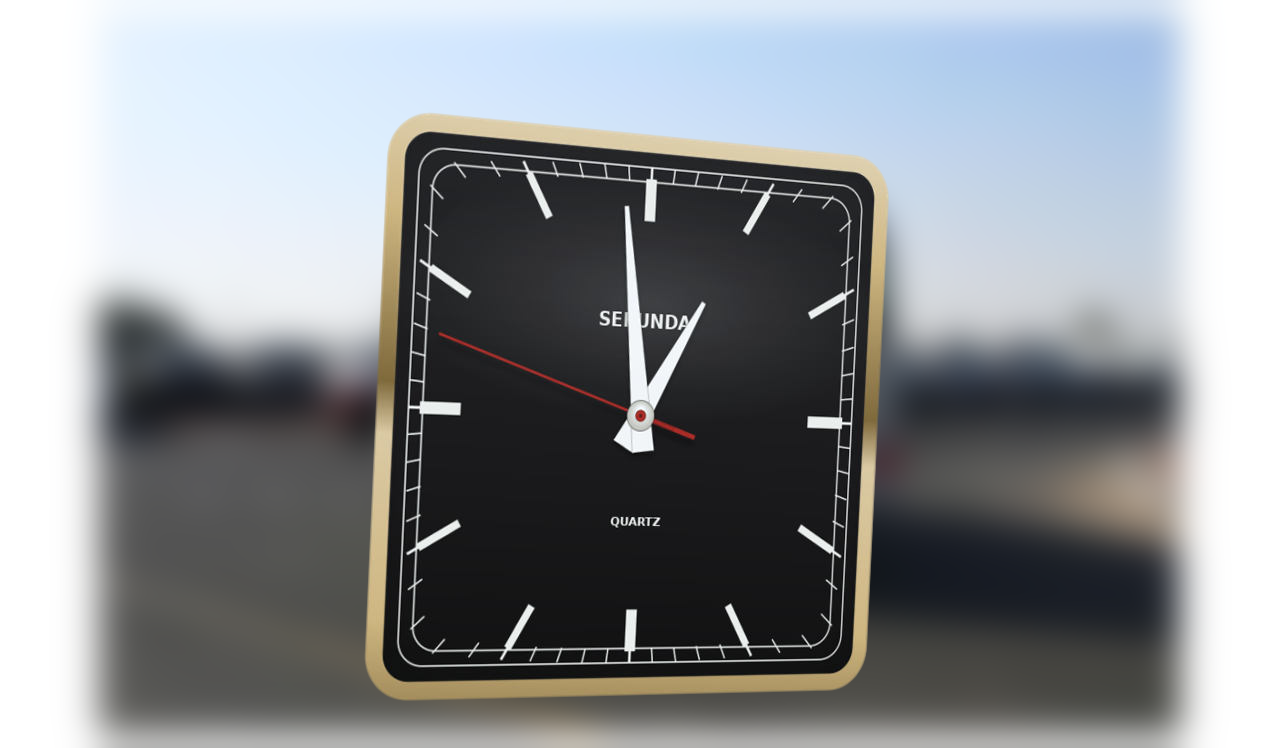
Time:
h=12 m=58 s=48
